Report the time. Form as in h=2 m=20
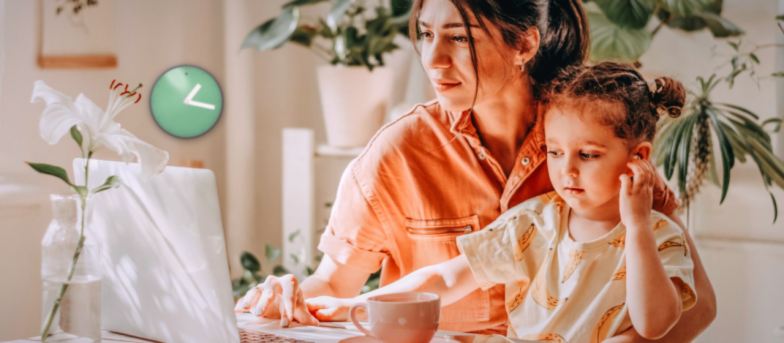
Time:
h=1 m=17
